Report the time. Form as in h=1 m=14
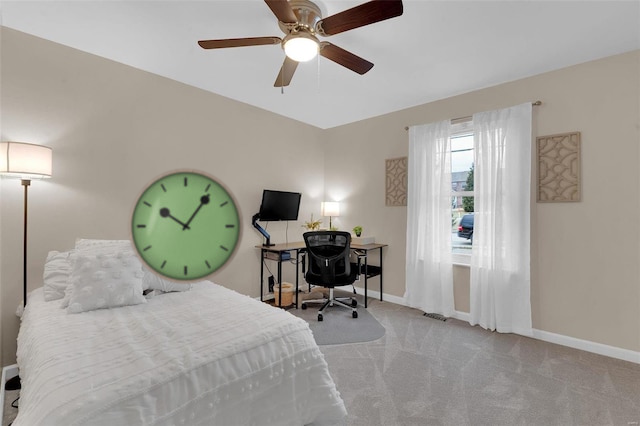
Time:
h=10 m=6
